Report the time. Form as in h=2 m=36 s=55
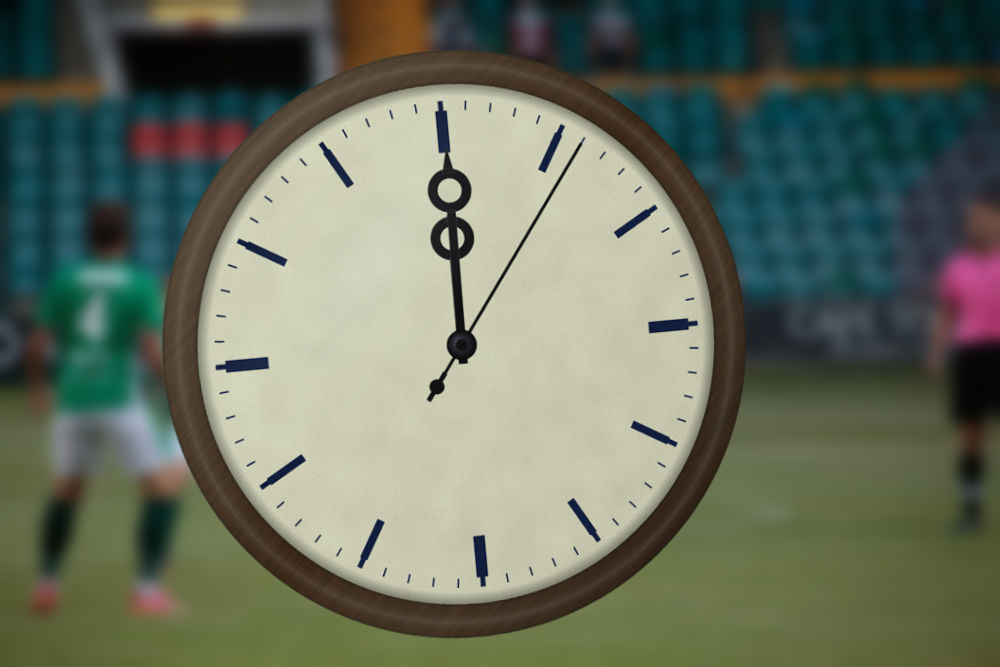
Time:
h=12 m=0 s=6
